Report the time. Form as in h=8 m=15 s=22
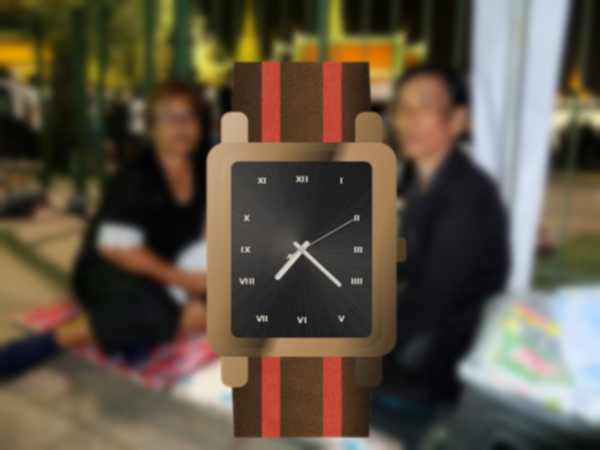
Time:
h=7 m=22 s=10
